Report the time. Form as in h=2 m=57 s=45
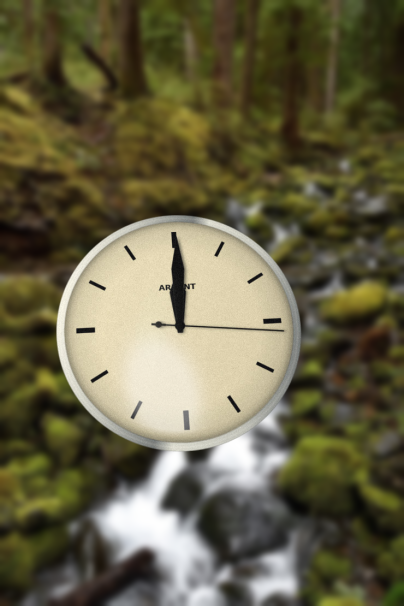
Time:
h=12 m=0 s=16
